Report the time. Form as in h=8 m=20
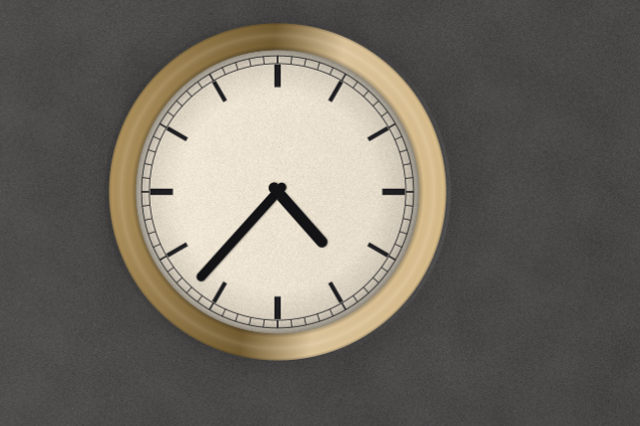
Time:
h=4 m=37
